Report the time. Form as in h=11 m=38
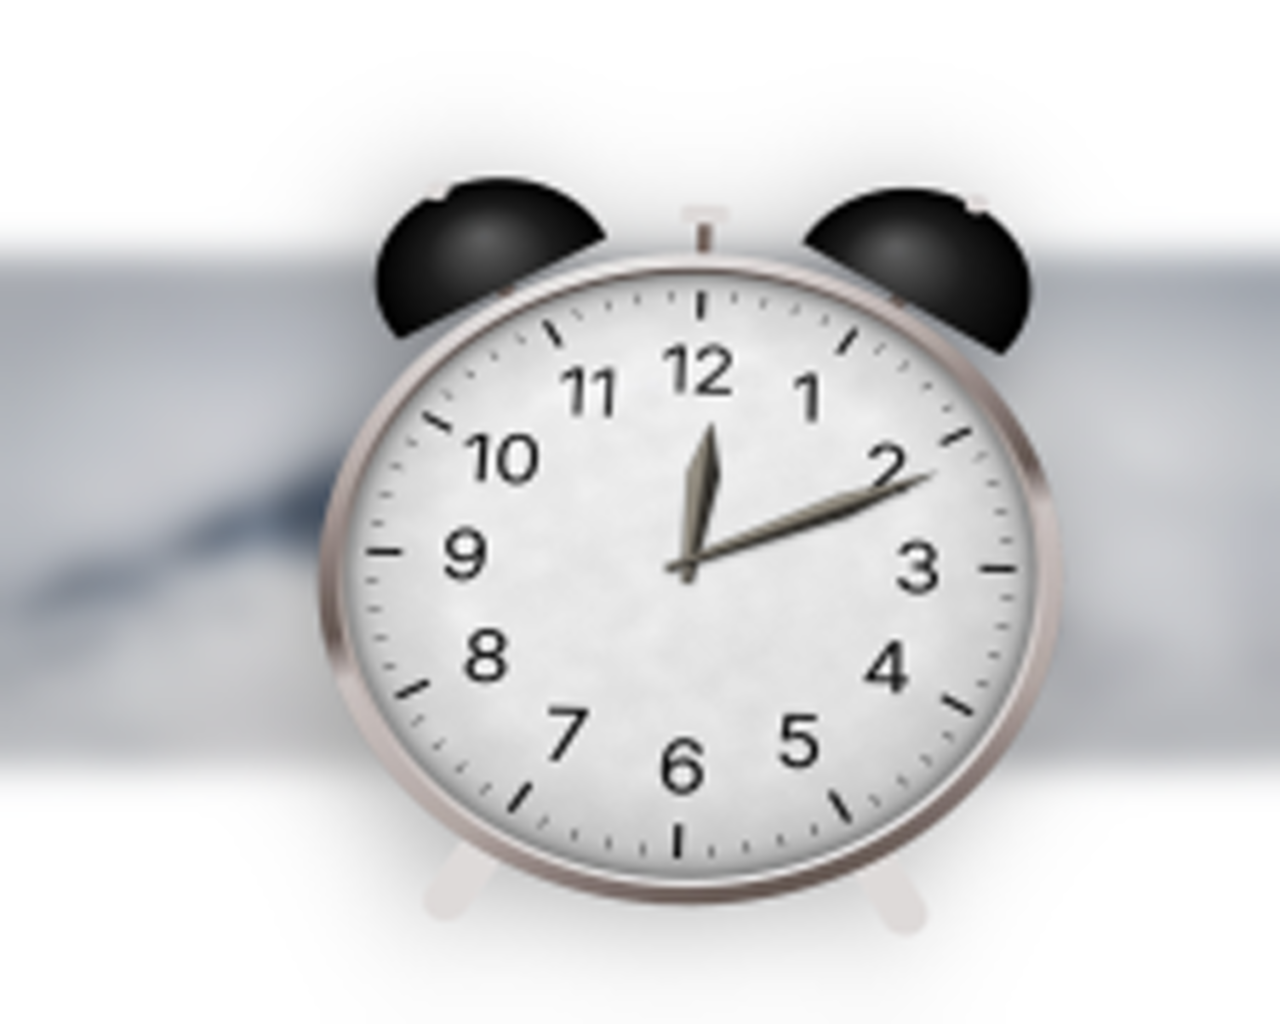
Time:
h=12 m=11
